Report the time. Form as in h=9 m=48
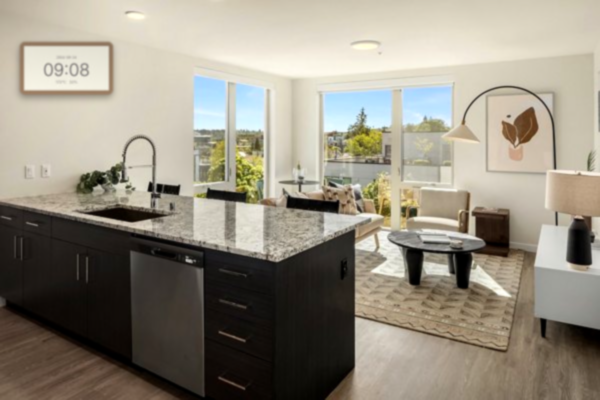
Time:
h=9 m=8
